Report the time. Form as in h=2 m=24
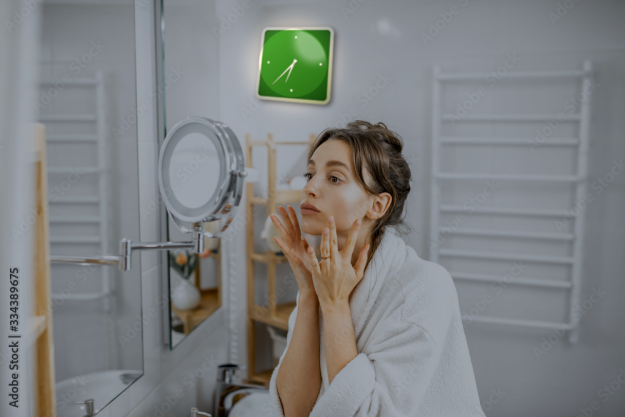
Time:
h=6 m=37
